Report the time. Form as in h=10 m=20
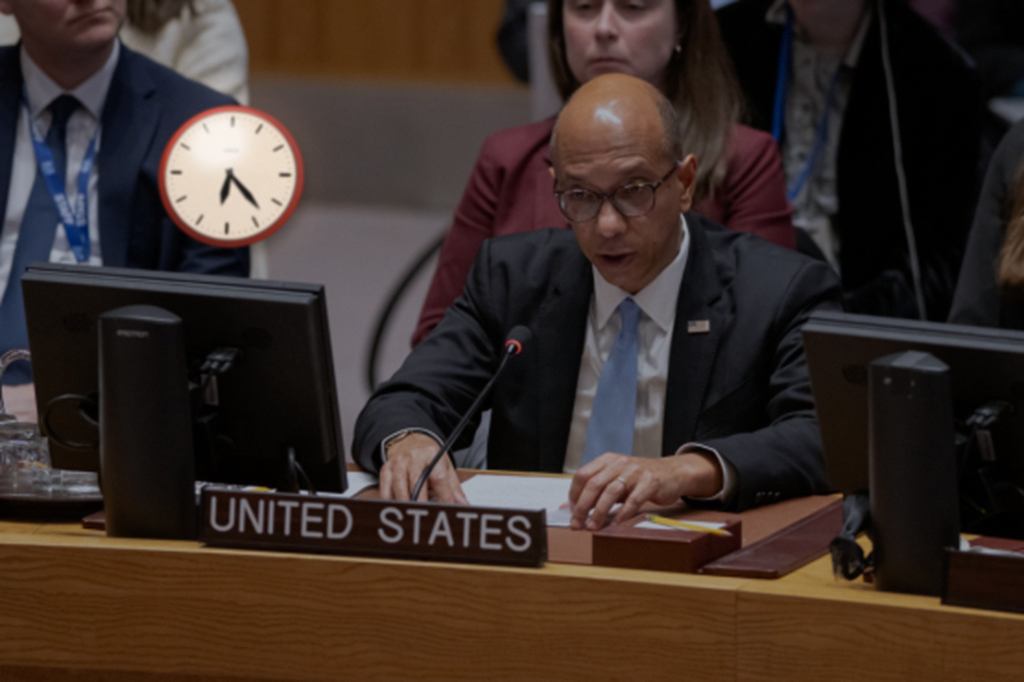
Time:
h=6 m=23
